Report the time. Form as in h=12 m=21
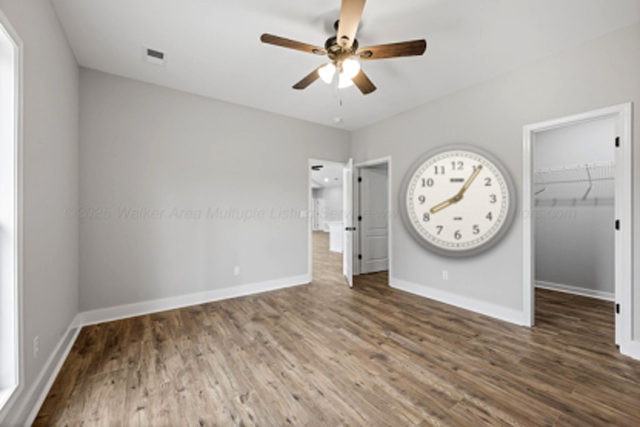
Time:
h=8 m=6
